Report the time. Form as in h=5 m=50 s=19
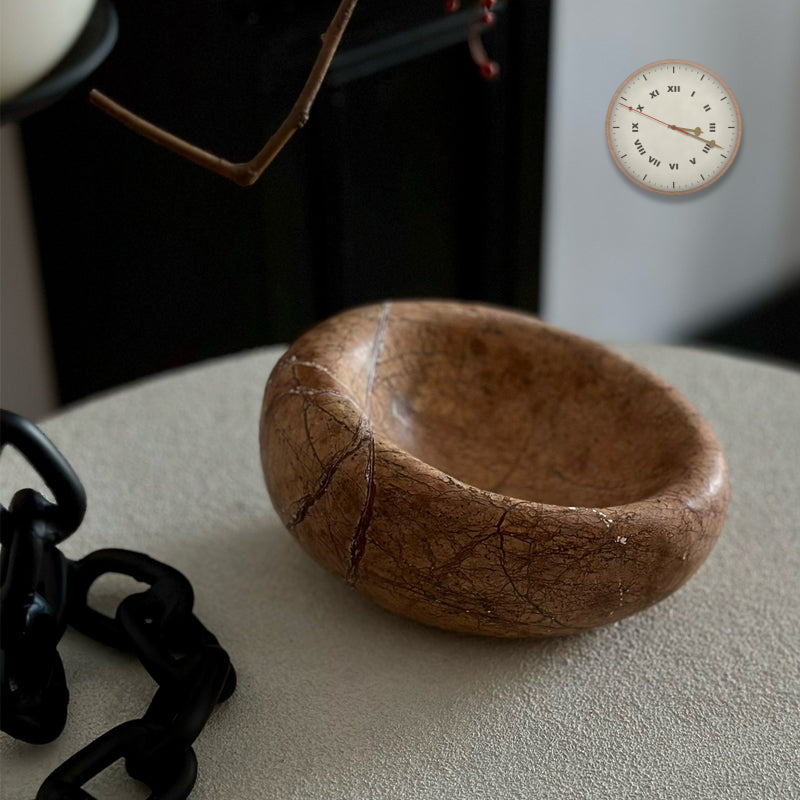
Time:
h=3 m=18 s=49
